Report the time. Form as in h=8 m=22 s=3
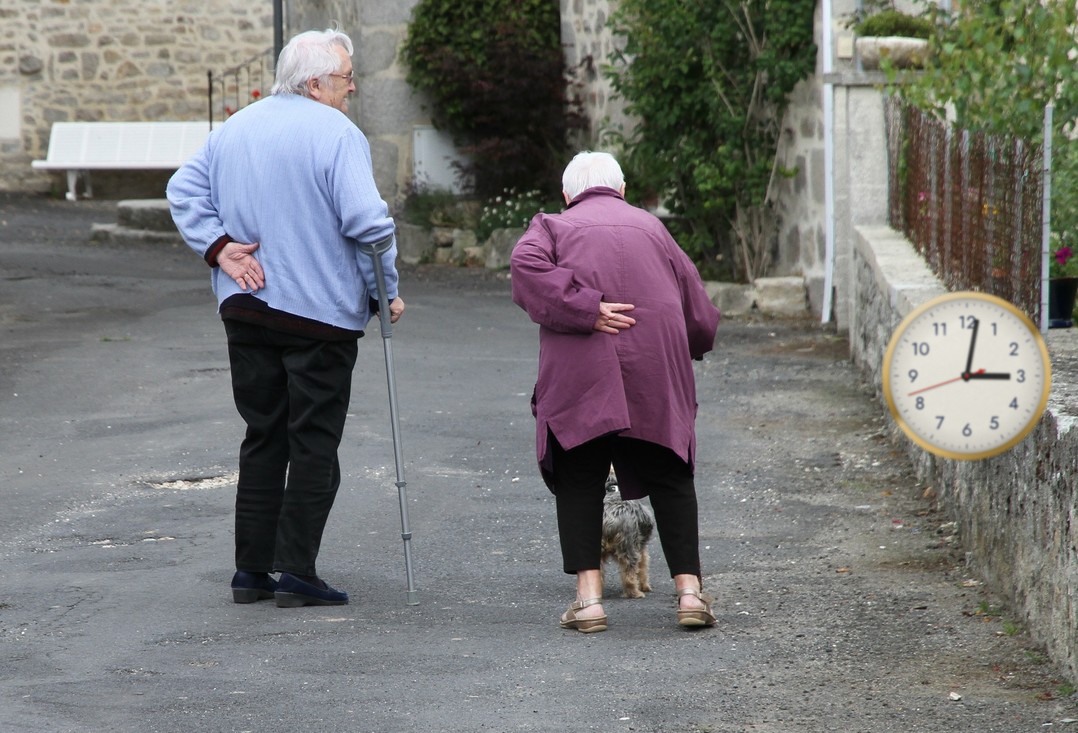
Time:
h=3 m=1 s=42
